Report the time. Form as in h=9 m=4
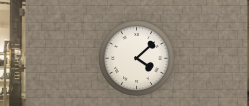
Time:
h=4 m=8
